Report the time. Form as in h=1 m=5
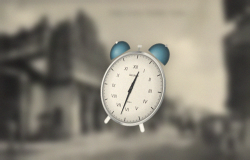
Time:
h=12 m=32
